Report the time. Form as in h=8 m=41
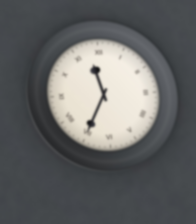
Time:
h=11 m=35
